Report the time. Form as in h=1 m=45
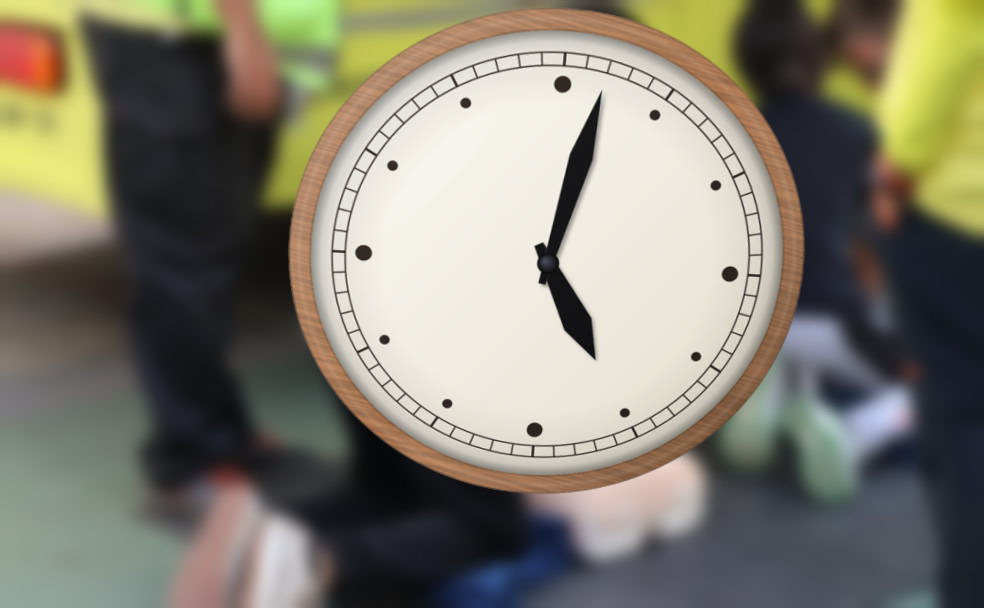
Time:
h=5 m=2
